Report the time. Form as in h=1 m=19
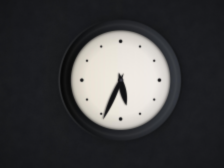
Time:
h=5 m=34
